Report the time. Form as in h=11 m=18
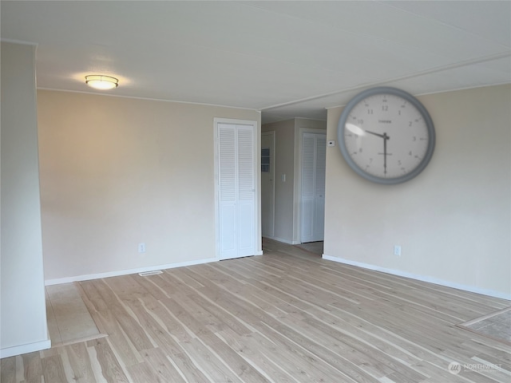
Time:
h=9 m=30
